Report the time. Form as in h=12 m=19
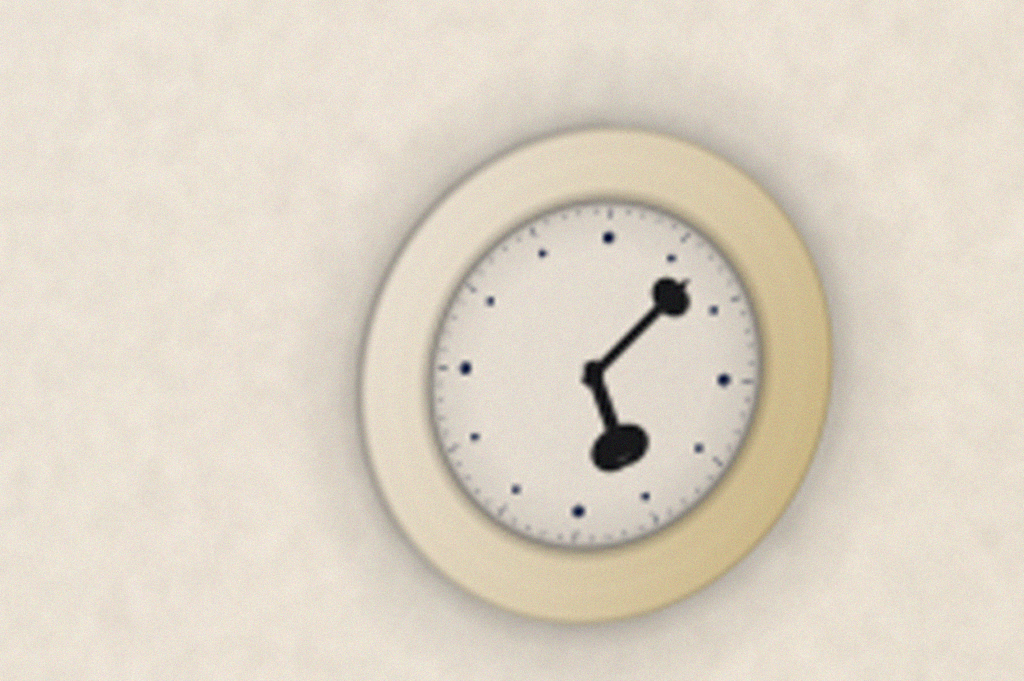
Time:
h=5 m=7
